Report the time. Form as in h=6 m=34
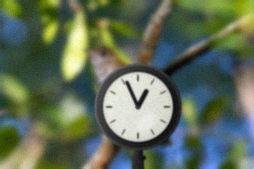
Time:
h=12 m=56
